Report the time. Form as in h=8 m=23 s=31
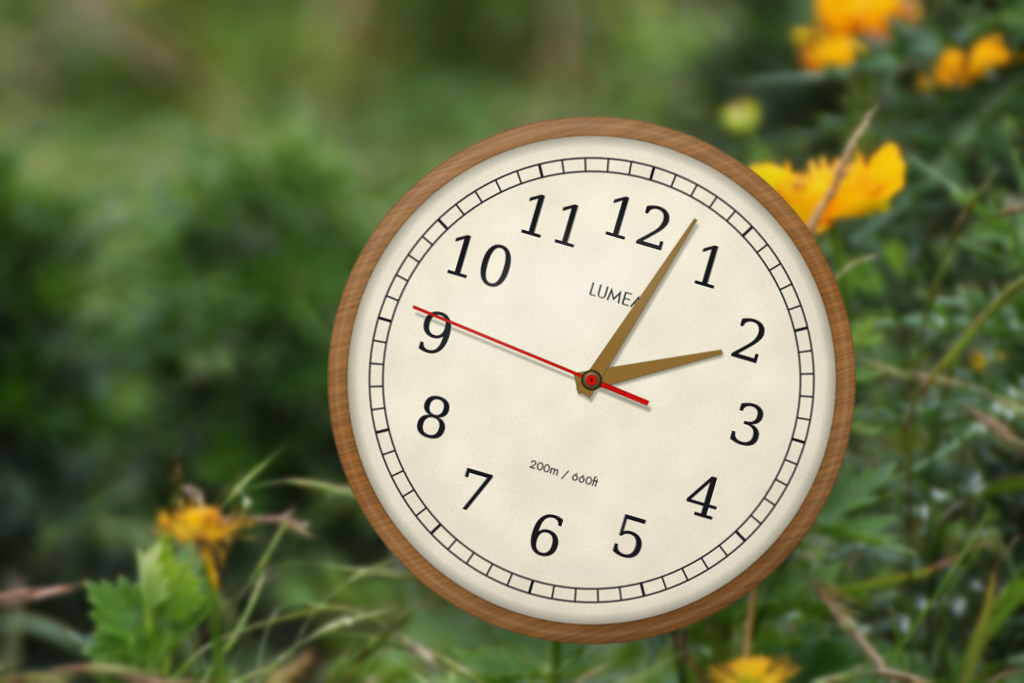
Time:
h=2 m=2 s=46
